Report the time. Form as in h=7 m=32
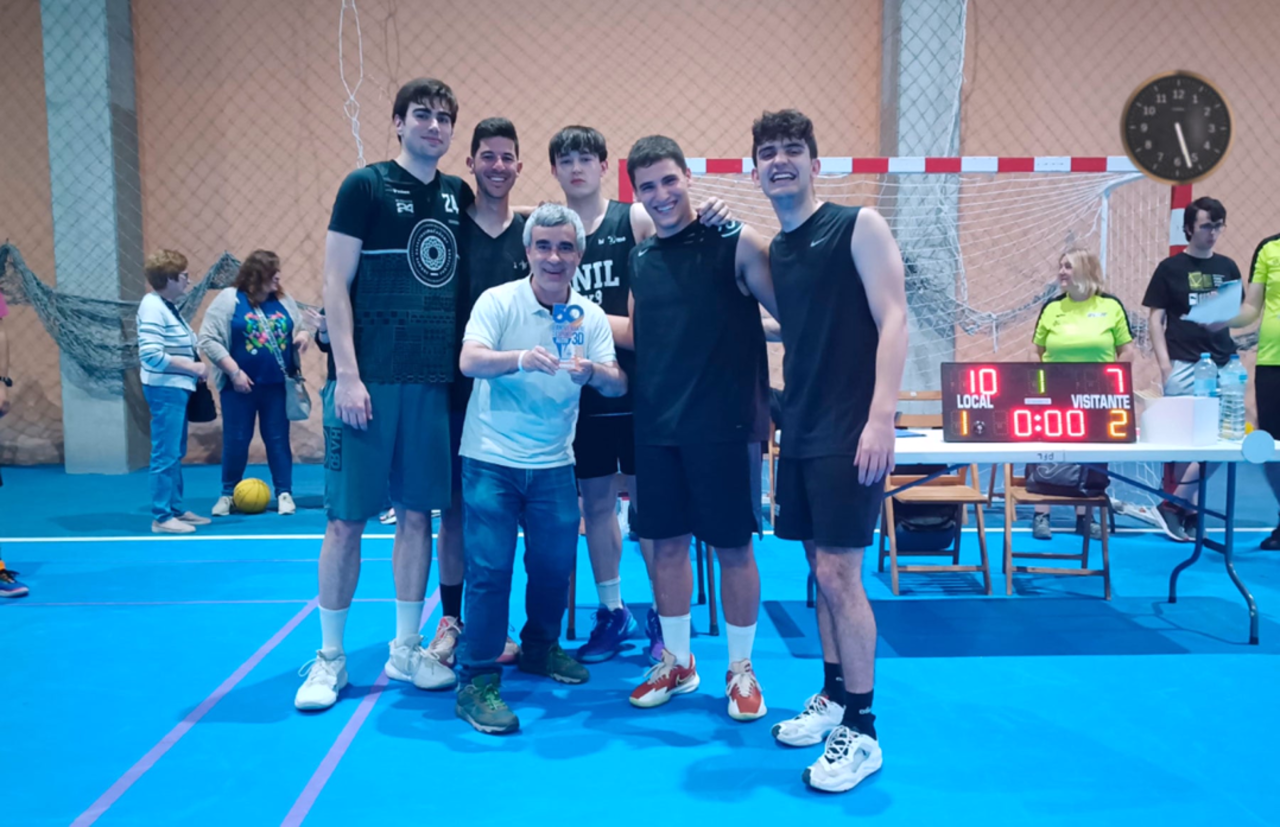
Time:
h=5 m=27
